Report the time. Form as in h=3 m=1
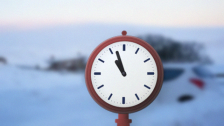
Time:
h=10 m=57
